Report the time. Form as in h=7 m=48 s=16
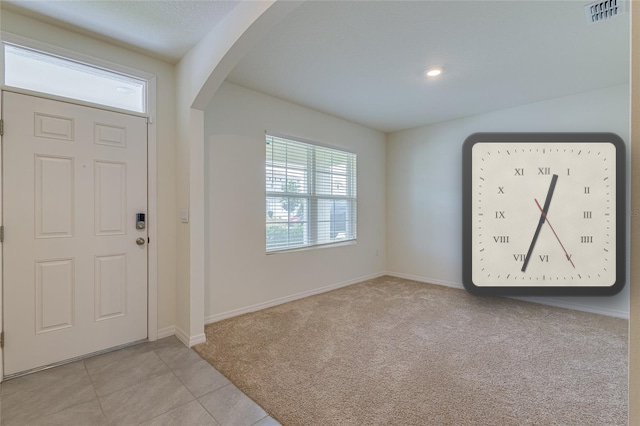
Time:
h=12 m=33 s=25
